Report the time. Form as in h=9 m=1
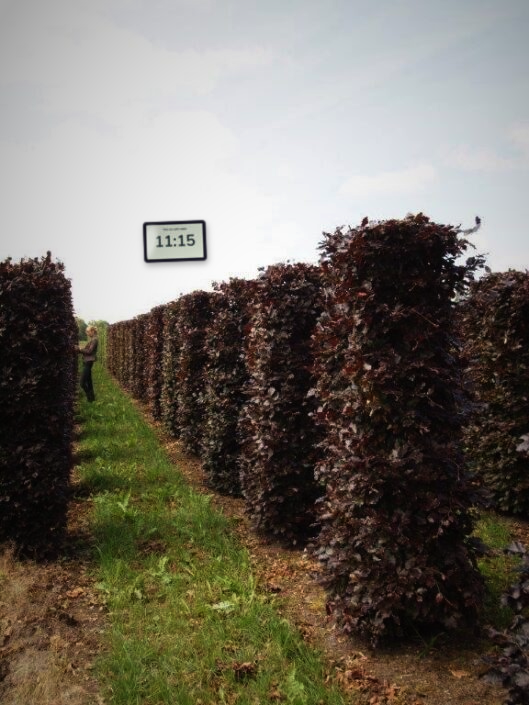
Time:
h=11 m=15
